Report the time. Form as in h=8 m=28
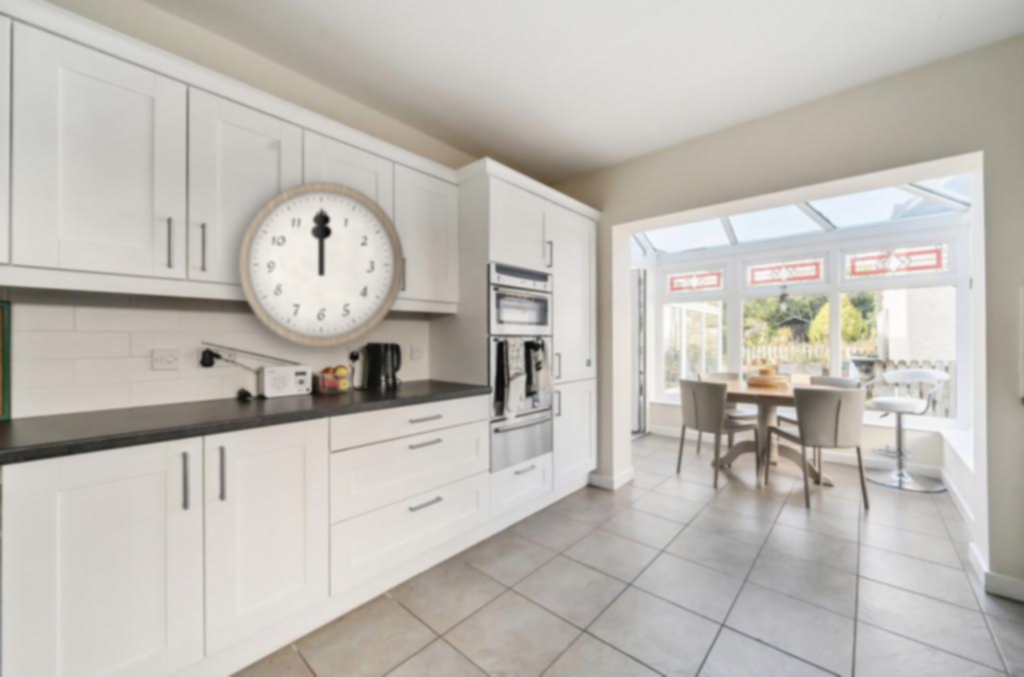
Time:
h=12 m=0
